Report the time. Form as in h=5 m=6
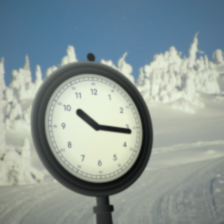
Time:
h=10 m=16
